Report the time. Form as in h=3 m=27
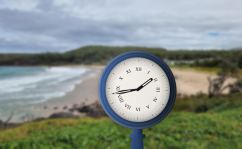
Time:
h=1 m=43
